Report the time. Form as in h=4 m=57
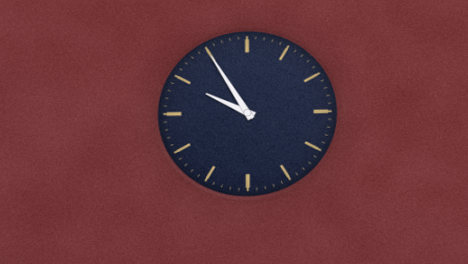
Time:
h=9 m=55
